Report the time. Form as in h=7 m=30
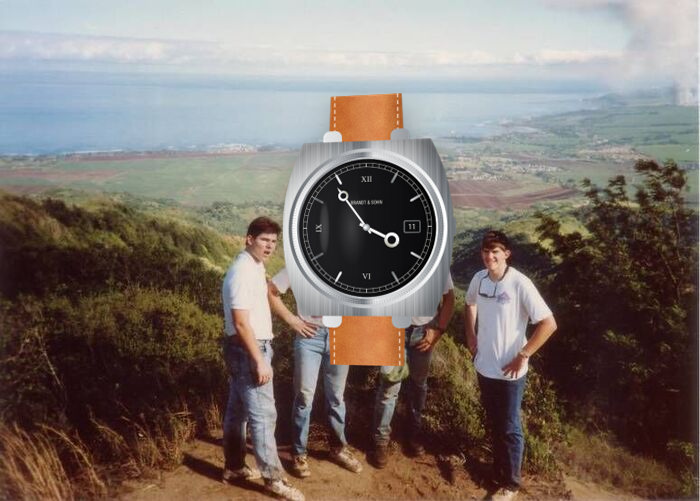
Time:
h=3 m=54
